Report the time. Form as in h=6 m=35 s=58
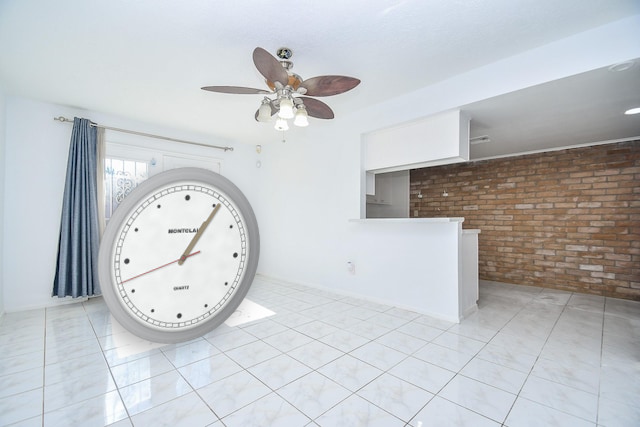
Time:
h=1 m=5 s=42
